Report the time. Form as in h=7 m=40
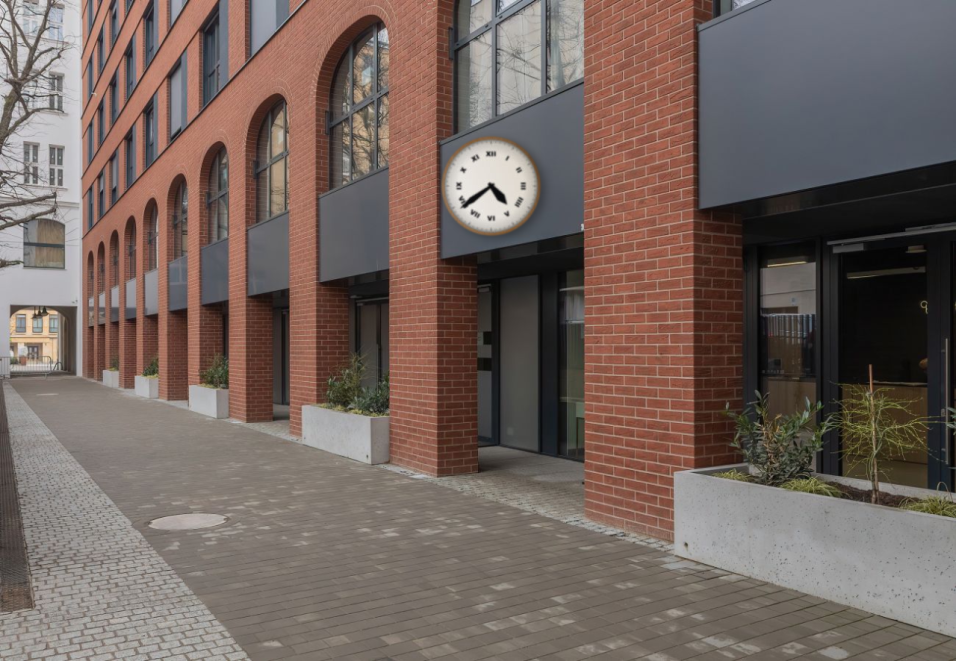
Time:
h=4 m=39
